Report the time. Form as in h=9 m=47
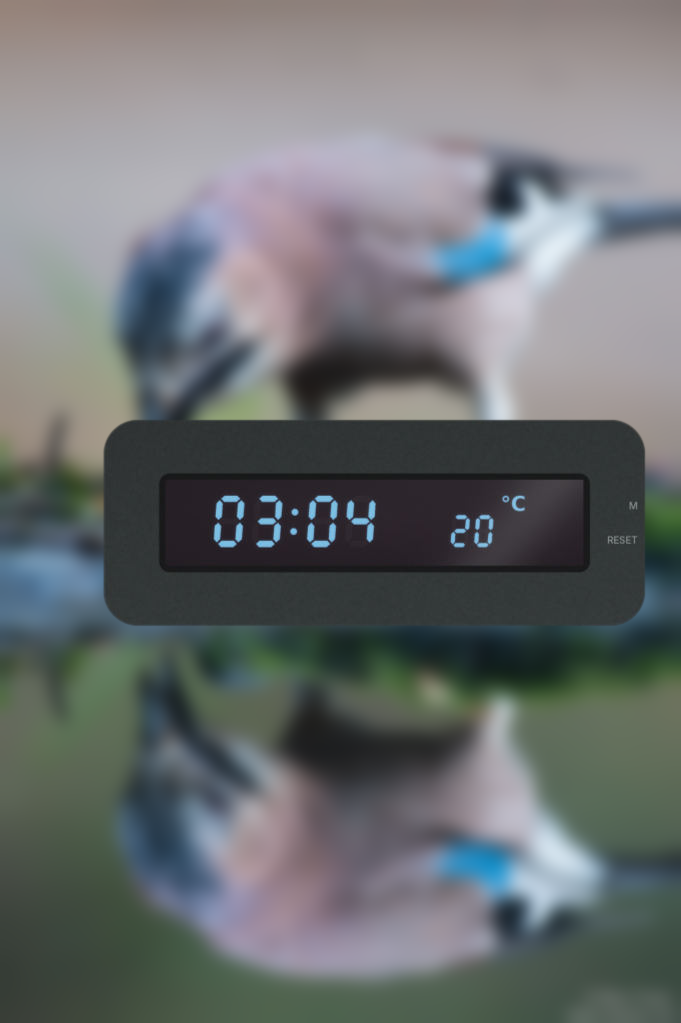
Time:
h=3 m=4
